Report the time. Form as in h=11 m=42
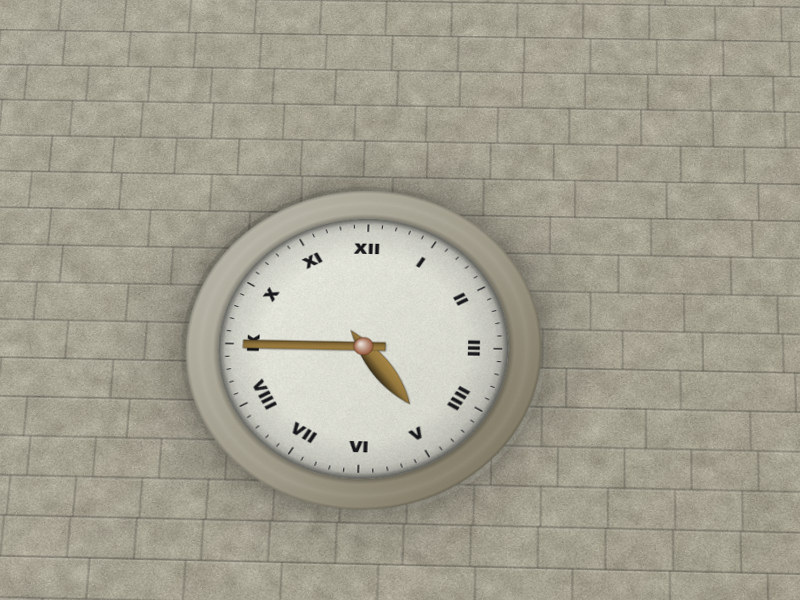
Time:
h=4 m=45
